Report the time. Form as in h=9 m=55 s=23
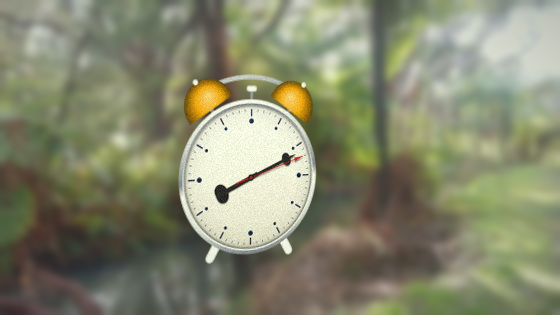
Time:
h=8 m=11 s=12
